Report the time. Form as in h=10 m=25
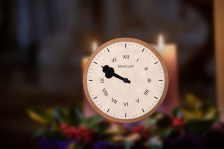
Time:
h=9 m=50
